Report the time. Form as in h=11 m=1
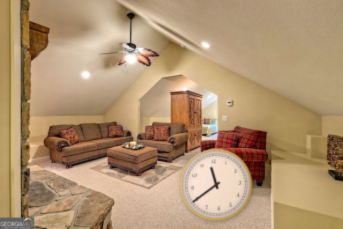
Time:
h=11 m=40
